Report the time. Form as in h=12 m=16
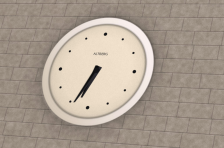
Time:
h=6 m=34
